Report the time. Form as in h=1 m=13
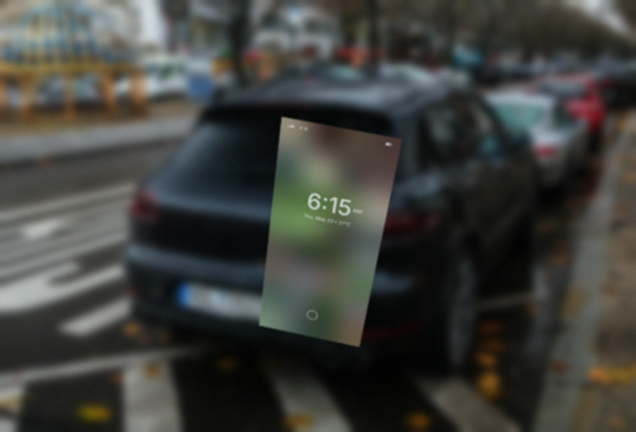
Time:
h=6 m=15
